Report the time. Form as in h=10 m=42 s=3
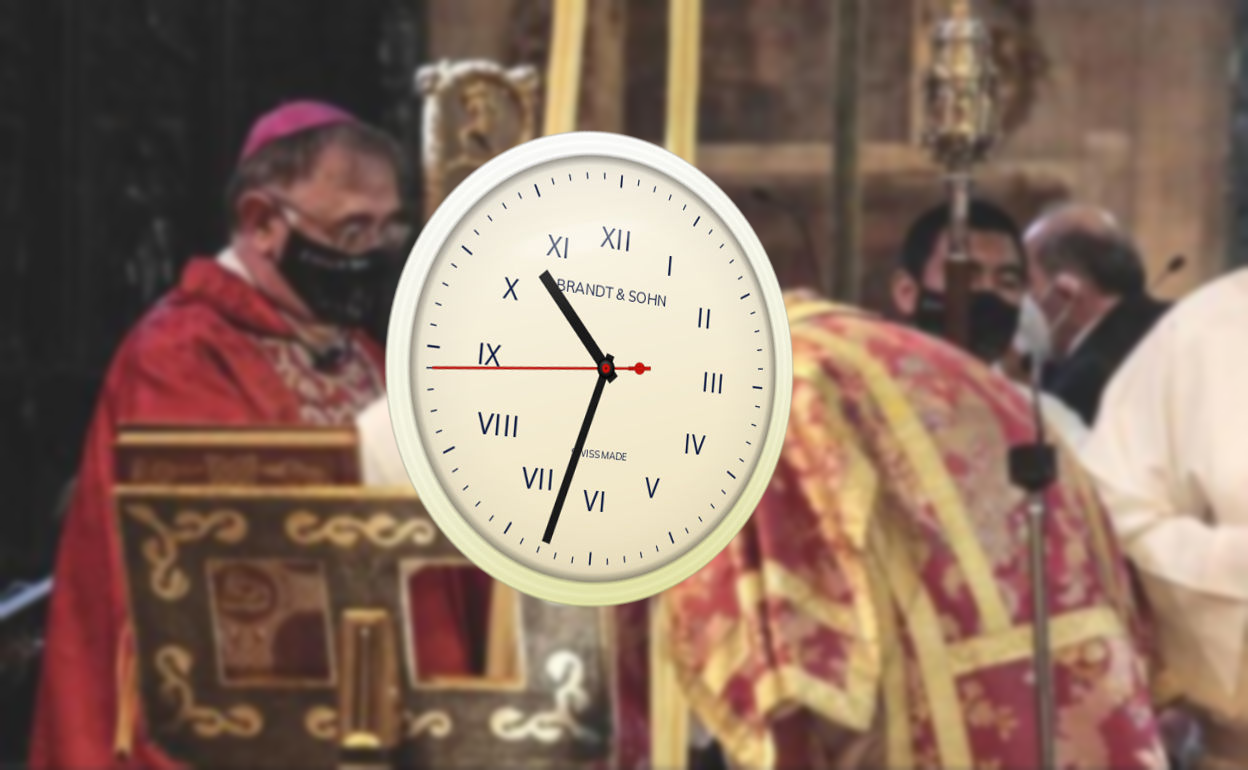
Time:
h=10 m=32 s=44
